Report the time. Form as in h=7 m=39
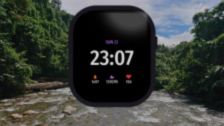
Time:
h=23 m=7
